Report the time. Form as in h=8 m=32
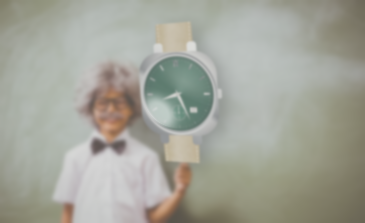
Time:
h=8 m=26
